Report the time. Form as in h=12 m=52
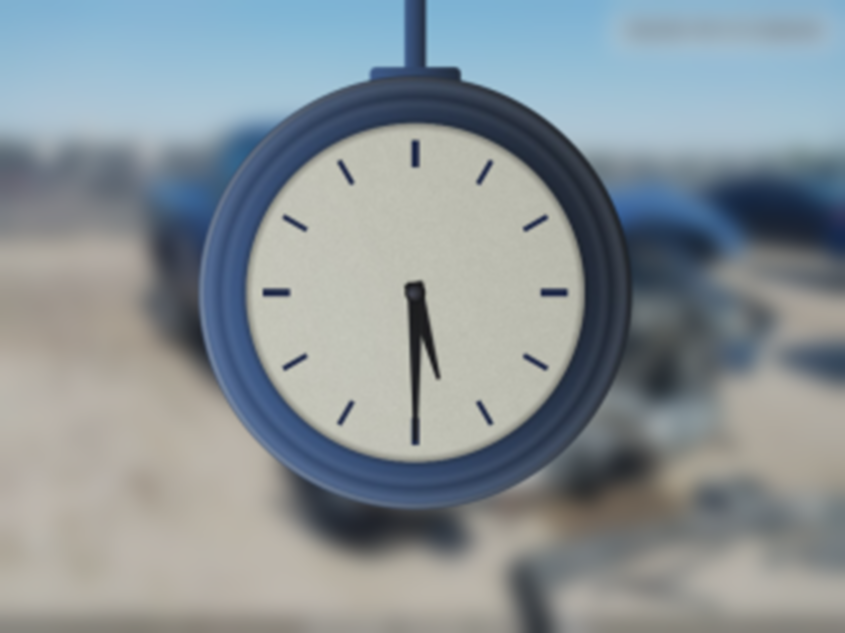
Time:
h=5 m=30
